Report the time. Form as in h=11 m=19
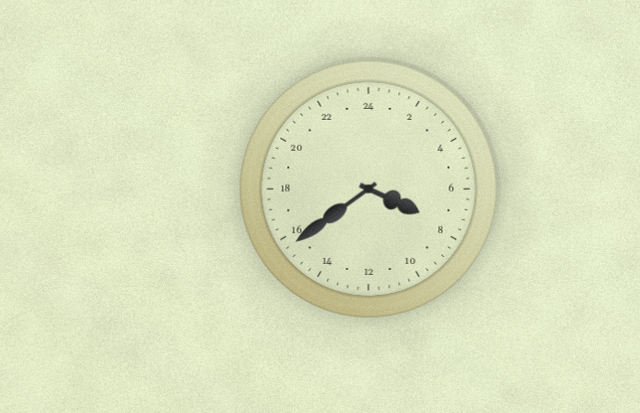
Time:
h=7 m=39
